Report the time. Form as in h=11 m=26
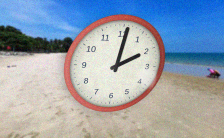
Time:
h=2 m=1
